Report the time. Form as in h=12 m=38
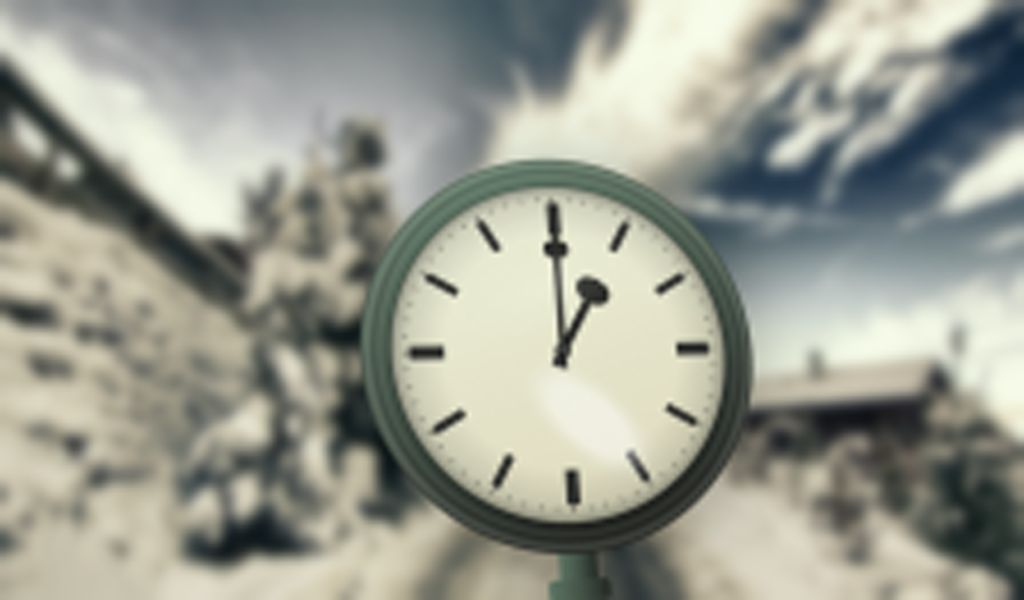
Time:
h=1 m=0
